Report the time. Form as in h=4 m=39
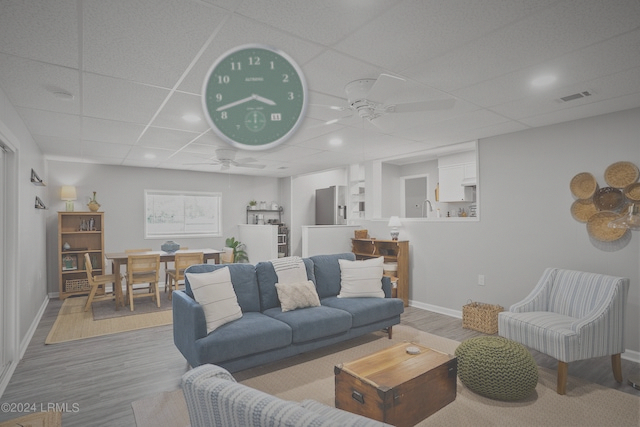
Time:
h=3 m=42
